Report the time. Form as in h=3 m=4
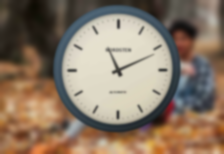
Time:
h=11 m=11
